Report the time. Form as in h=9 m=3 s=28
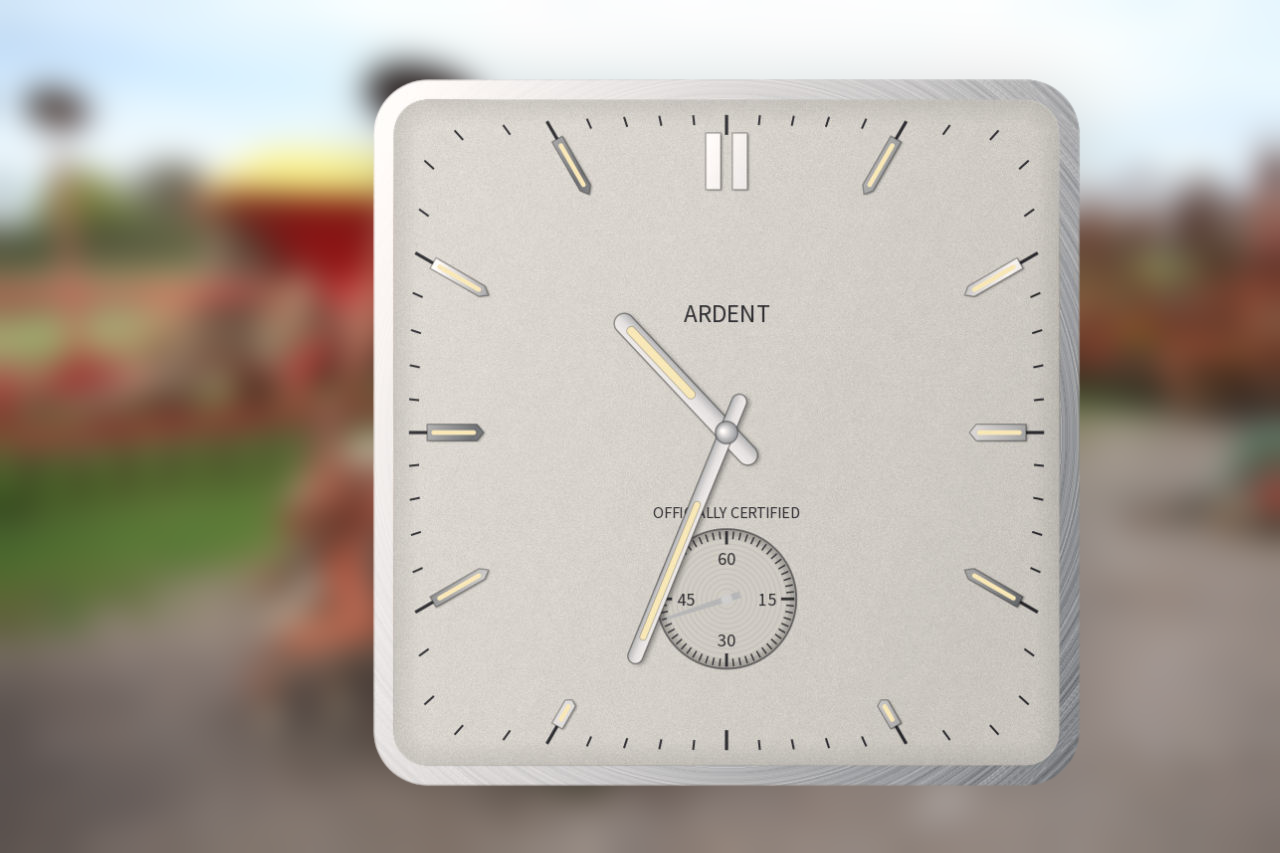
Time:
h=10 m=33 s=42
